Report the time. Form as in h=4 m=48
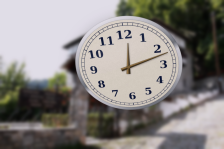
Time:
h=12 m=12
